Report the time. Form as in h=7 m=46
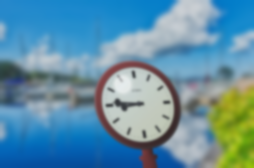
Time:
h=8 m=46
